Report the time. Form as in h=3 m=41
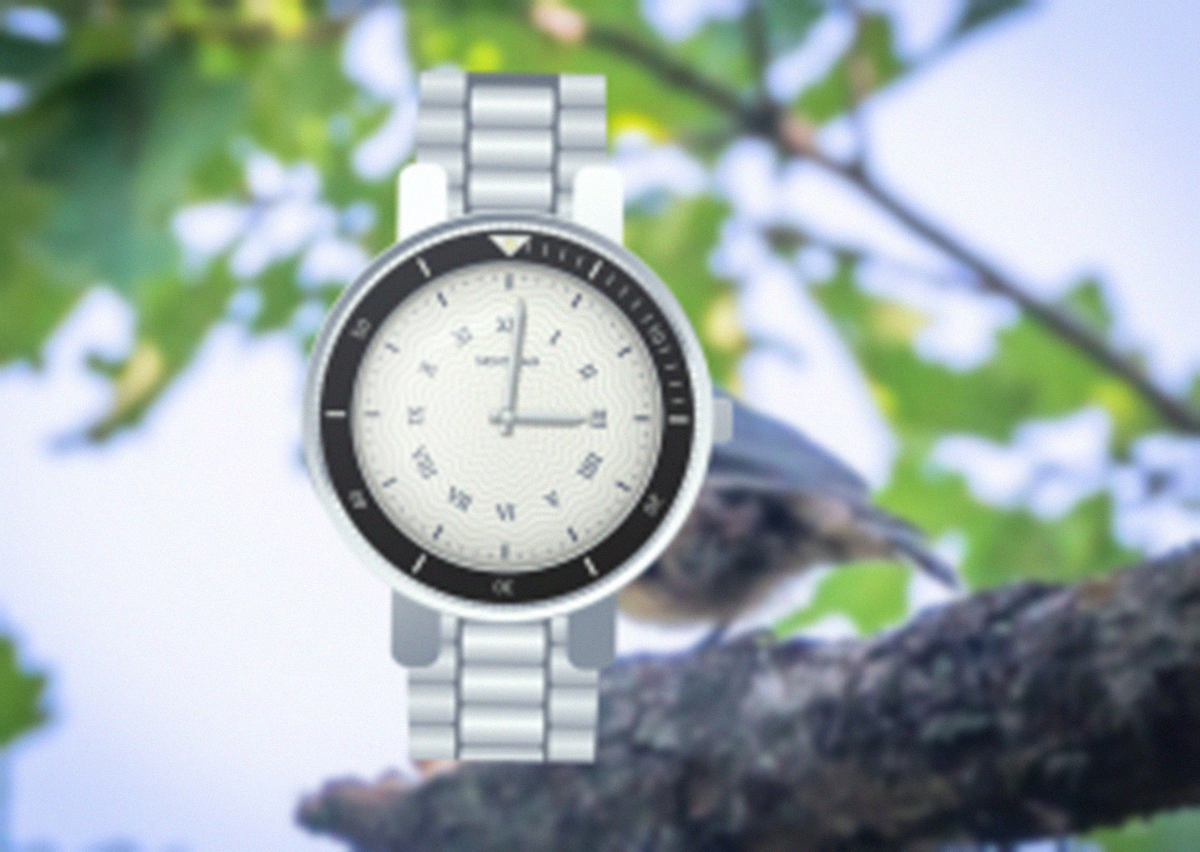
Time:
h=3 m=1
